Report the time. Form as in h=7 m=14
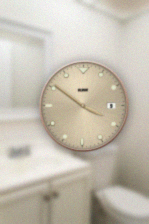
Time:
h=3 m=51
